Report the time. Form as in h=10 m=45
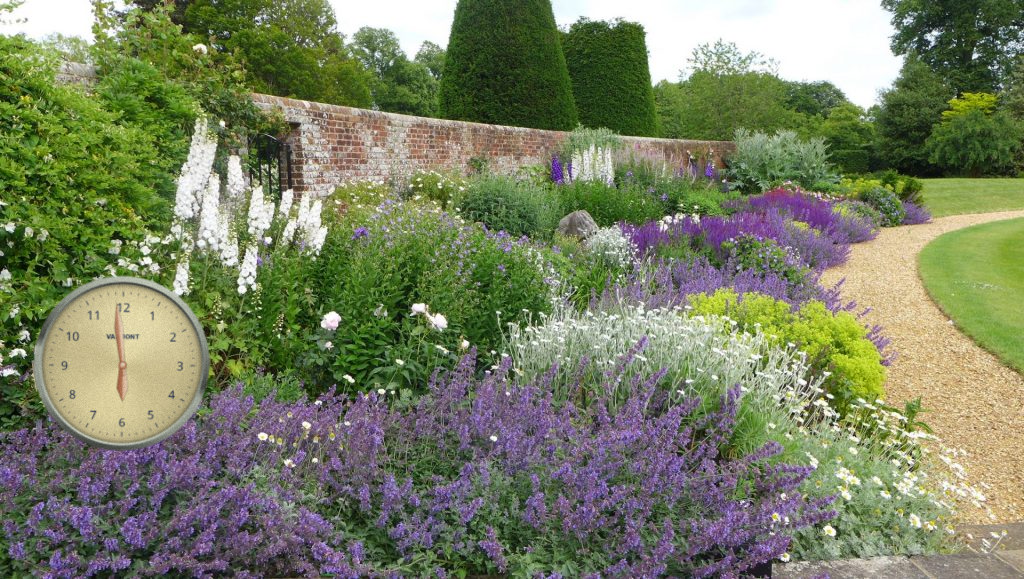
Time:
h=5 m=59
